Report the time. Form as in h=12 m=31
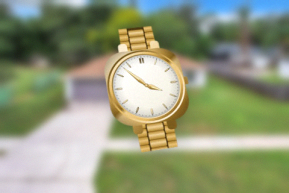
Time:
h=3 m=53
